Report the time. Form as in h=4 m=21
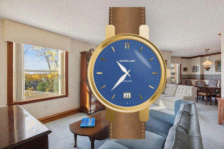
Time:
h=10 m=37
